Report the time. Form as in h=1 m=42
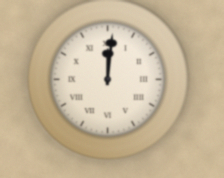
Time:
h=12 m=1
